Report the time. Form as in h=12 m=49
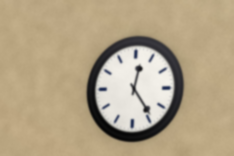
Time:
h=12 m=24
